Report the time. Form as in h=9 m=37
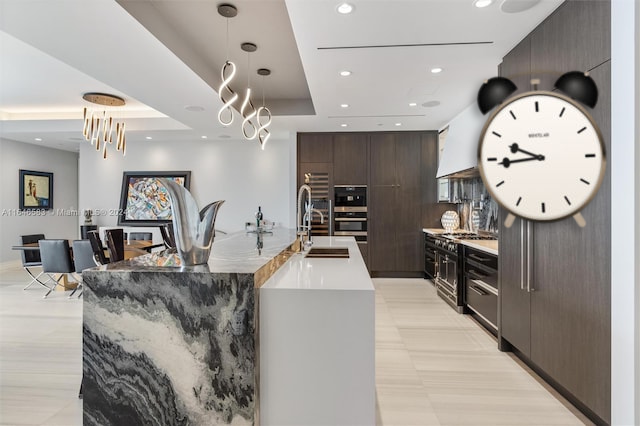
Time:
h=9 m=44
